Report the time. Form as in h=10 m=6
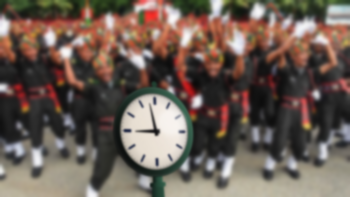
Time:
h=8 m=58
